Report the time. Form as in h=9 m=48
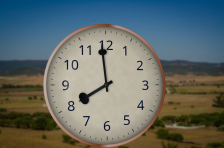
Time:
h=7 m=59
